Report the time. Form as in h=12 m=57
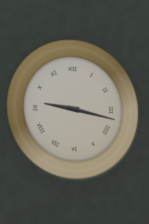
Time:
h=9 m=17
